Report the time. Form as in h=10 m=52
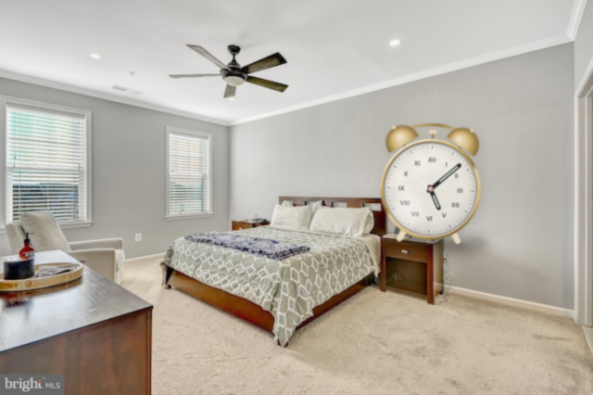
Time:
h=5 m=8
